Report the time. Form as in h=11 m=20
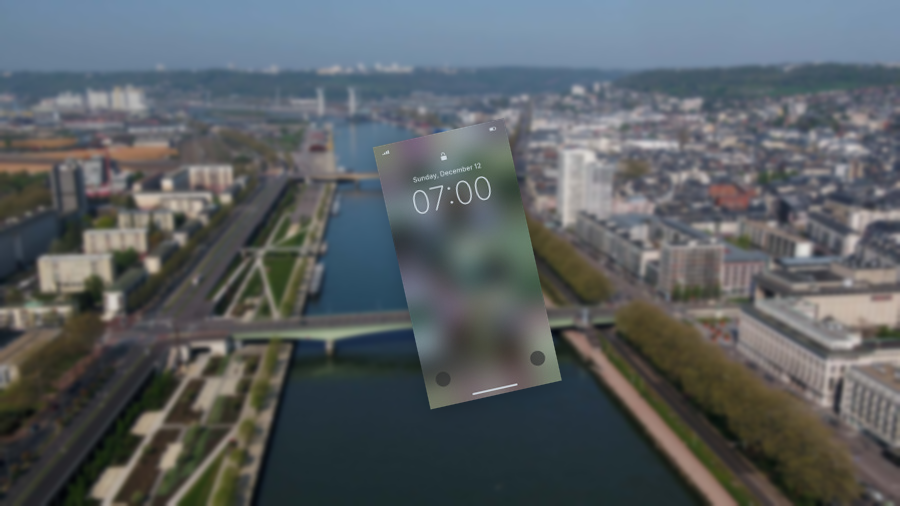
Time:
h=7 m=0
